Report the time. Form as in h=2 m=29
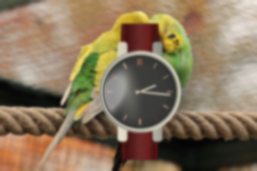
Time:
h=2 m=16
